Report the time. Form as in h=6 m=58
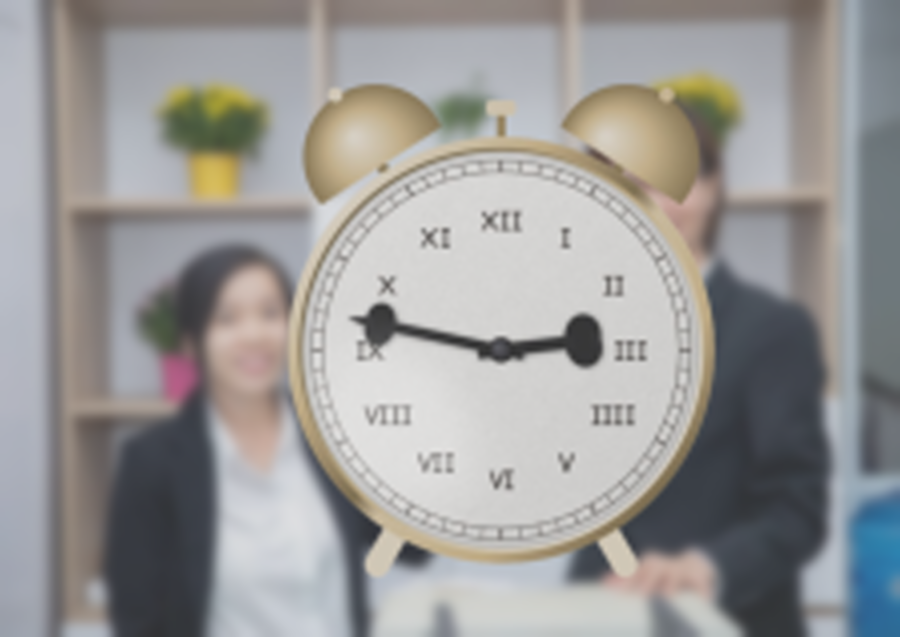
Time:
h=2 m=47
